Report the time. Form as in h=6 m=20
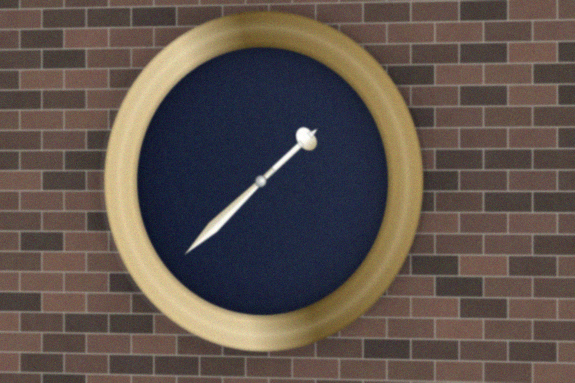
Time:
h=1 m=38
